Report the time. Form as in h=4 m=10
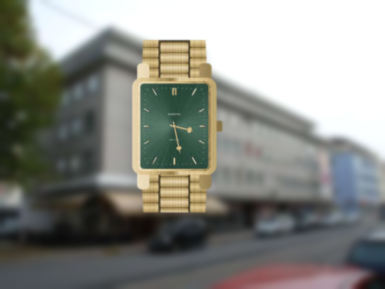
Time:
h=3 m=28
